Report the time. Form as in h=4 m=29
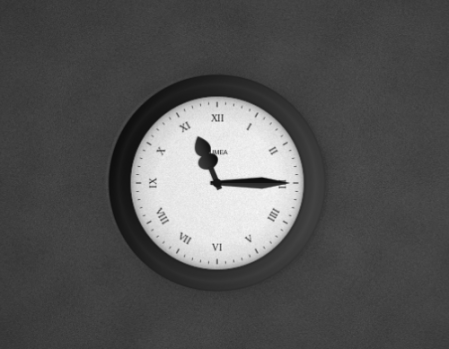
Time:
h=11 m=15
